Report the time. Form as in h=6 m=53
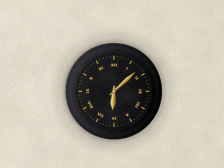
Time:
h=6 m=8
